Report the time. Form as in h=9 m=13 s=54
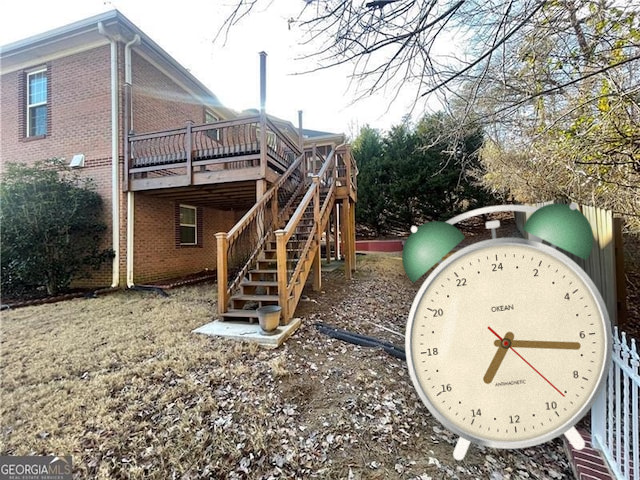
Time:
h=14 m=16 s=23
